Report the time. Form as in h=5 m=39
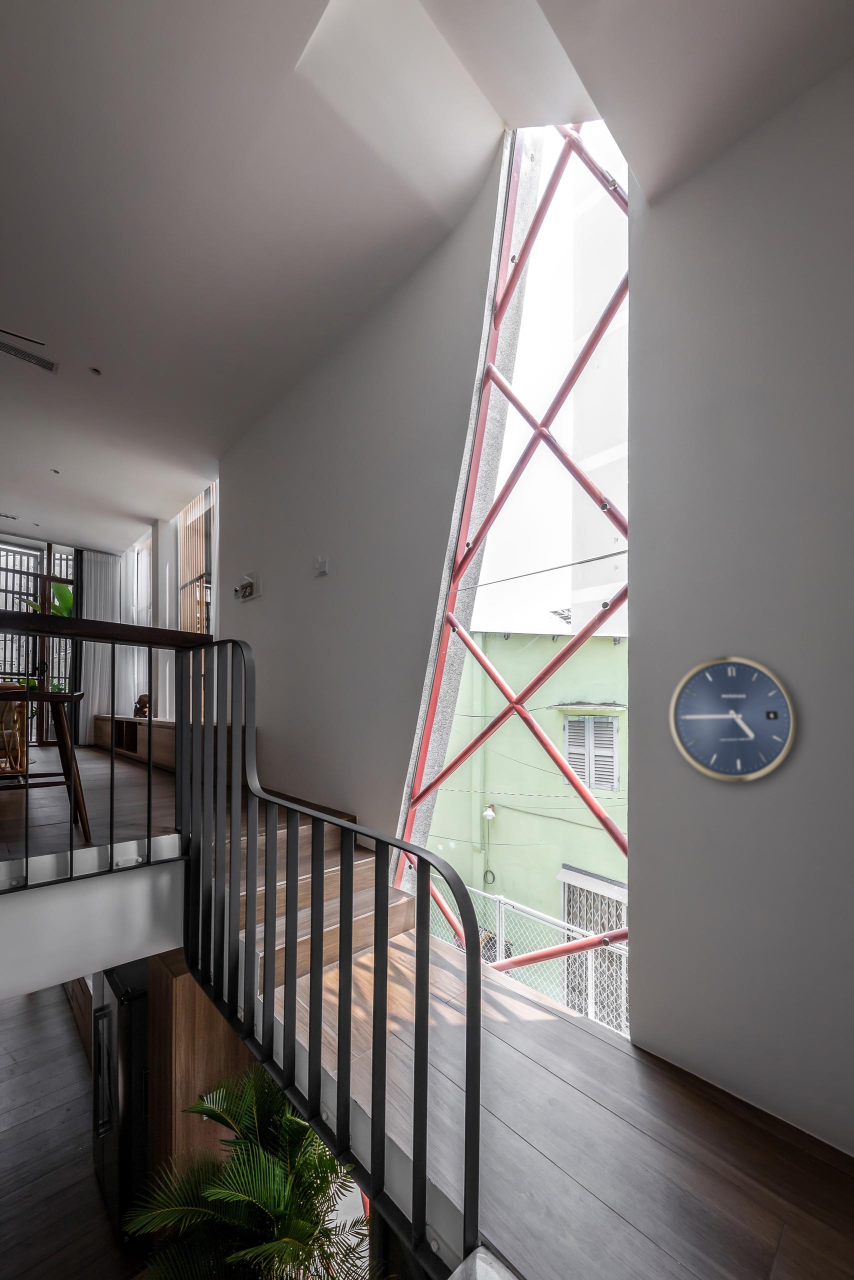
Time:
h=4 m=45
